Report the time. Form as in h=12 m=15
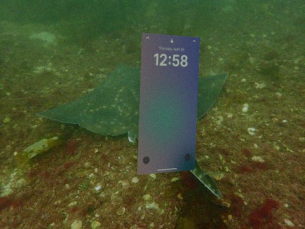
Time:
h=12 m=58
